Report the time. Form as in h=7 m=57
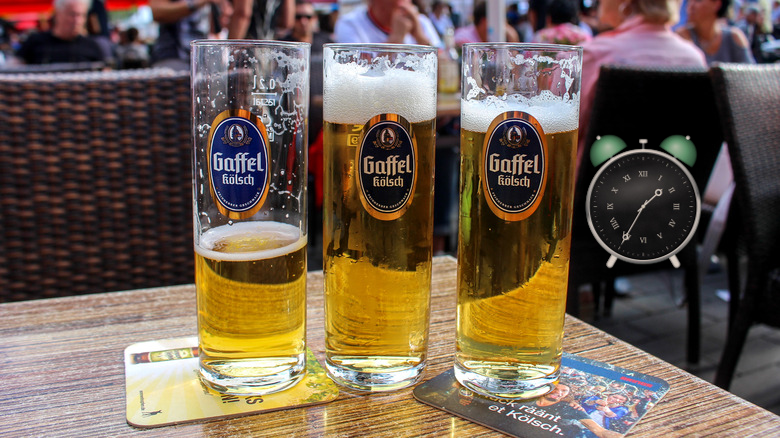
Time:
h=1 m=35
